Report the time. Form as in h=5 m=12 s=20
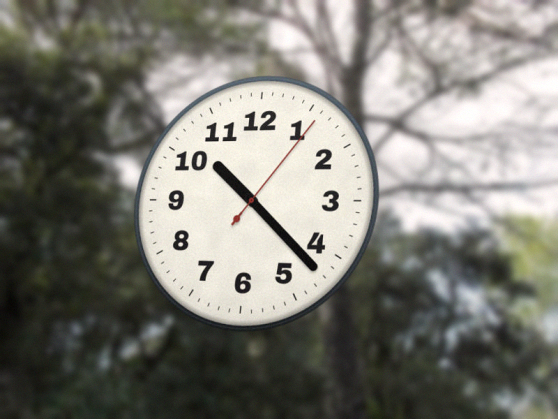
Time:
h=10 m=22 s=6
